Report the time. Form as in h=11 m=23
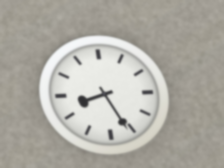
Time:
h=8 m=26
